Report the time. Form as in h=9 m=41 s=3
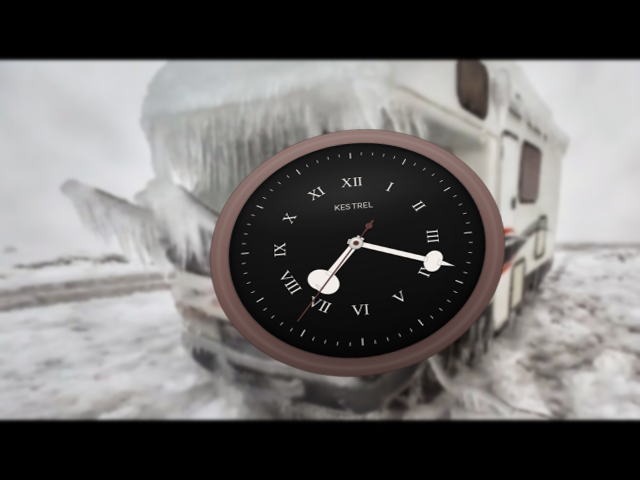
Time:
h=7 m=18 s=36
